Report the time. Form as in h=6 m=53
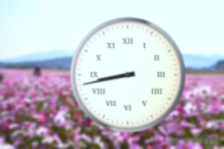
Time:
h=8 m=43
